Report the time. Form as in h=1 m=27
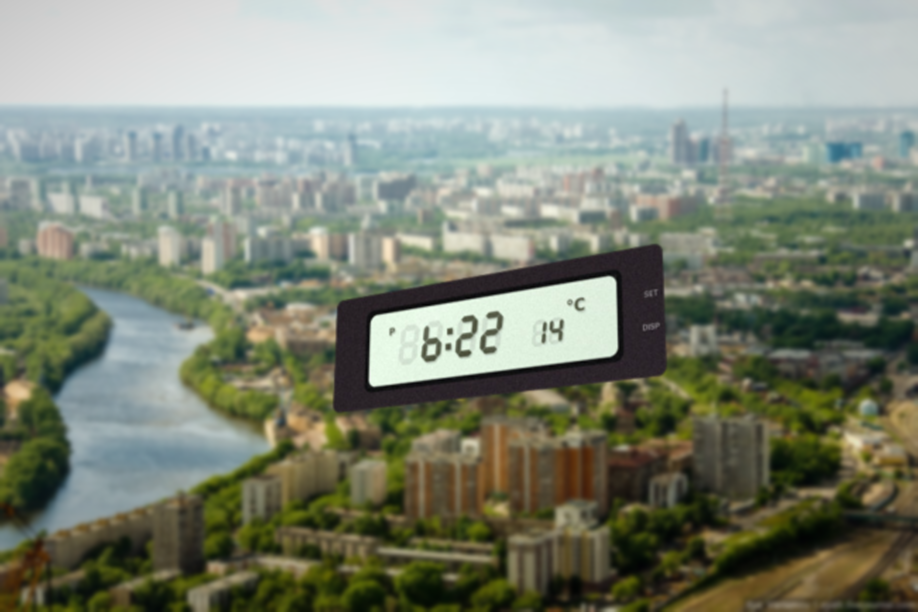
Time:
h=6 m=22
